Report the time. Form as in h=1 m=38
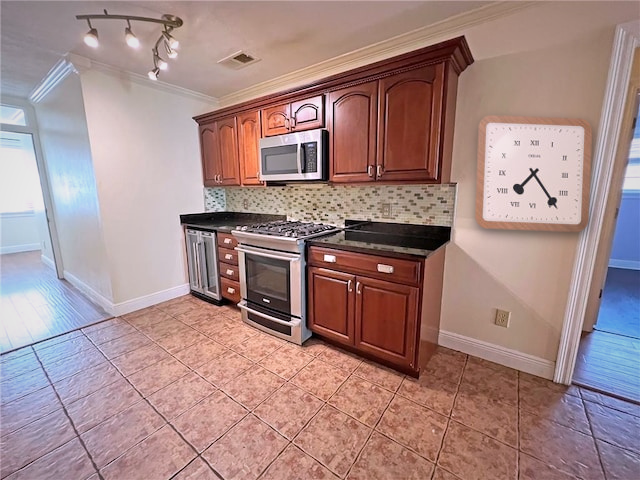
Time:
h=7 m=24
